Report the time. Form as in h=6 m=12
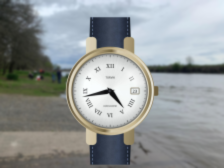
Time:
h=4 m=43
